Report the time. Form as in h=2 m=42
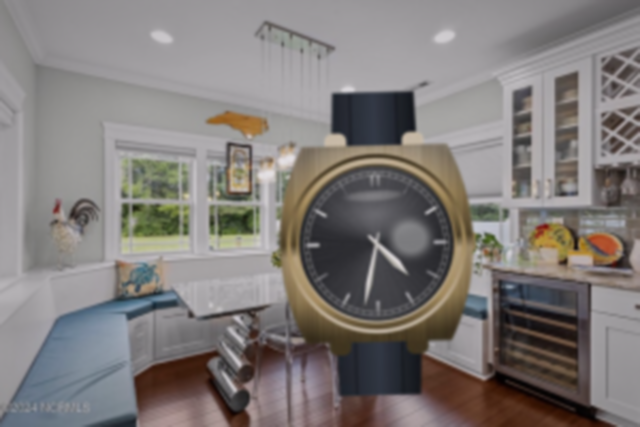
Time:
h=4 m=32
